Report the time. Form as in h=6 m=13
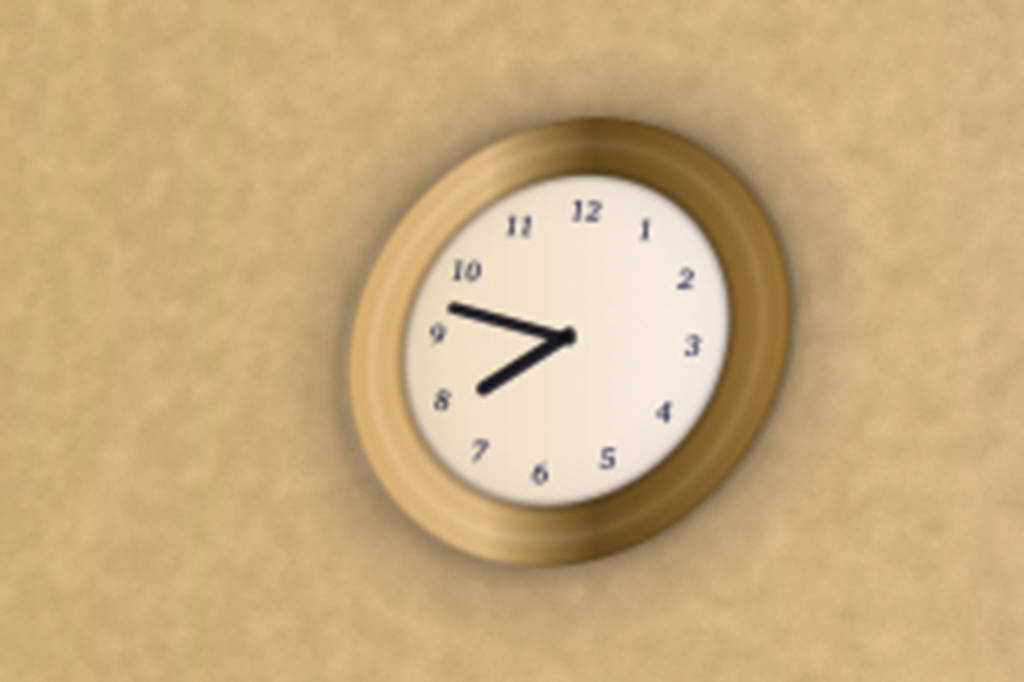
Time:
h=7 m=47
